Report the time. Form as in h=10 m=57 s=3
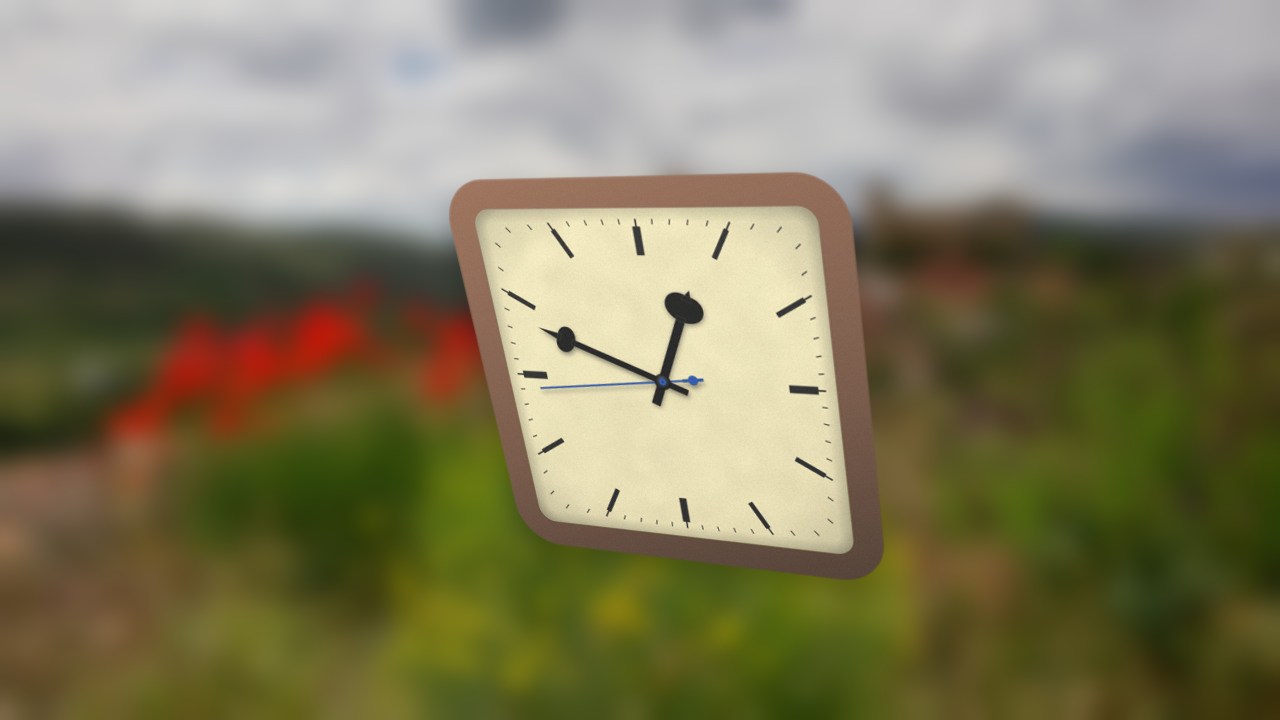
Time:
h=12 m=48 s=44
